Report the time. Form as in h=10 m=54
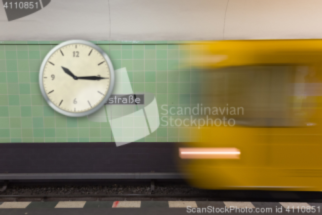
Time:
h=10 m=15
